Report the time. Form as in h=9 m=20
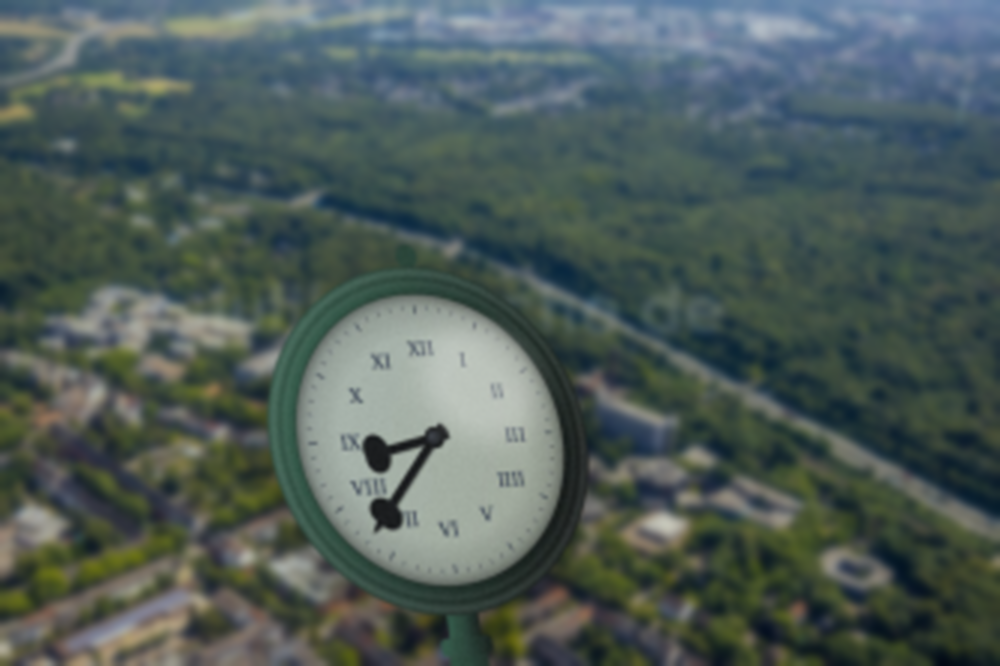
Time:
h=8 m=37
